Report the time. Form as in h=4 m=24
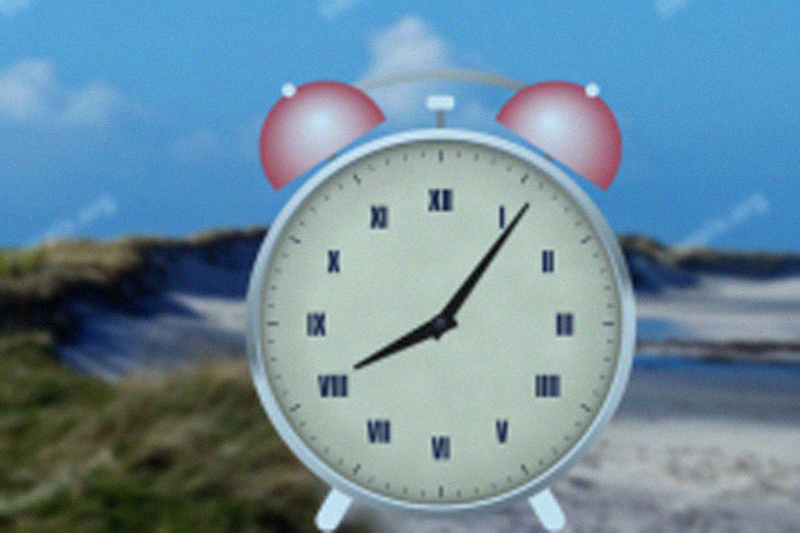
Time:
h=8 m=6
